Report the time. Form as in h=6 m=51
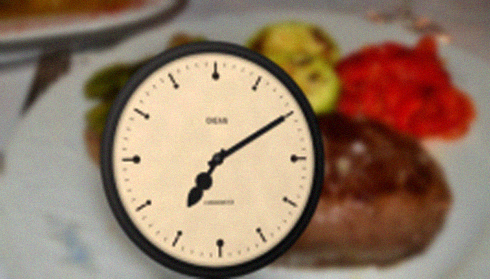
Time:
h=7 m=10
